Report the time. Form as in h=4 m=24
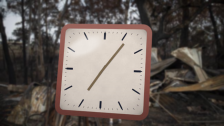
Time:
h=7 m=6
